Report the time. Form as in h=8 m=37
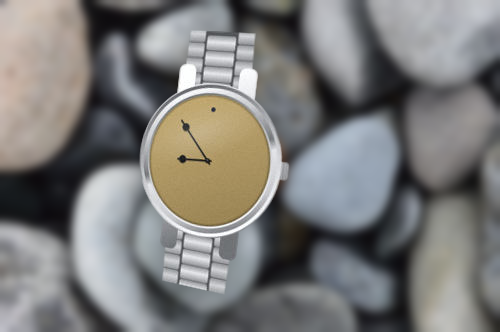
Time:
h=8 m=53
